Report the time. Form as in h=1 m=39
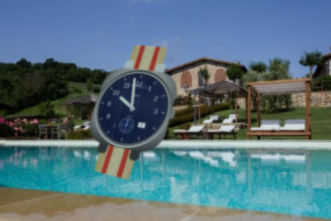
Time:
h=9 m=58
